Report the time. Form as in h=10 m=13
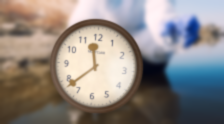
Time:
h=11 m=38
